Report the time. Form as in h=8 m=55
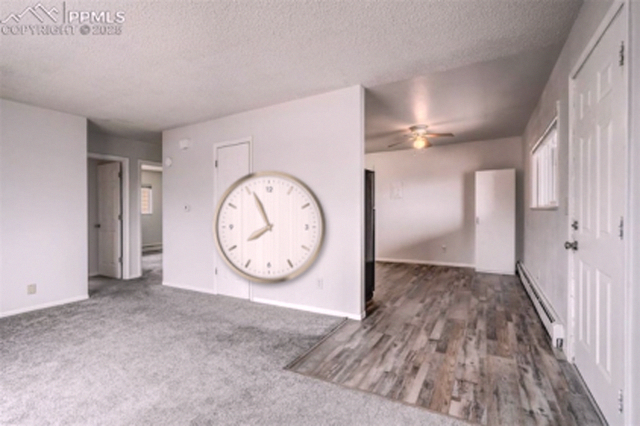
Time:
h=7 m=56
